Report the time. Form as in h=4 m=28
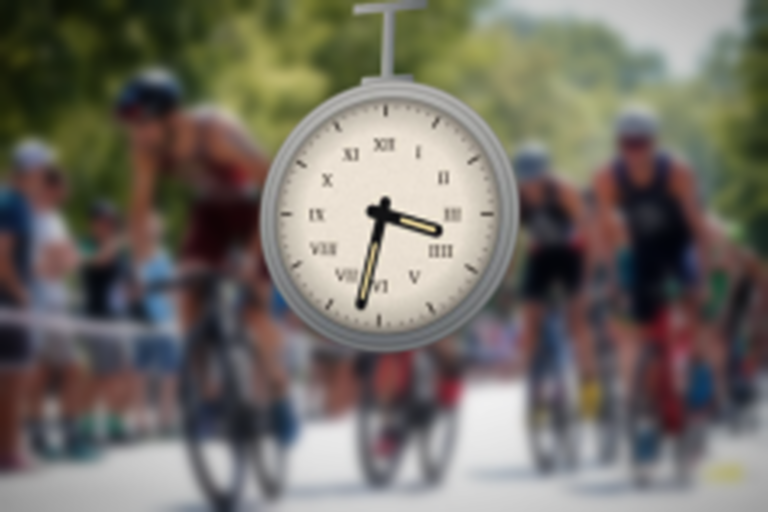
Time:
h=3 m=32
